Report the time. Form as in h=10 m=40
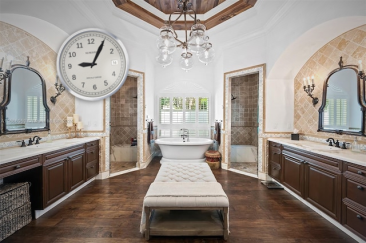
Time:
h=9 m=5
